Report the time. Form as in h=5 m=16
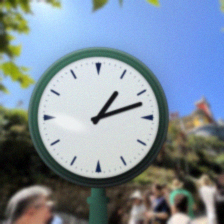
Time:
h=1 m=12
